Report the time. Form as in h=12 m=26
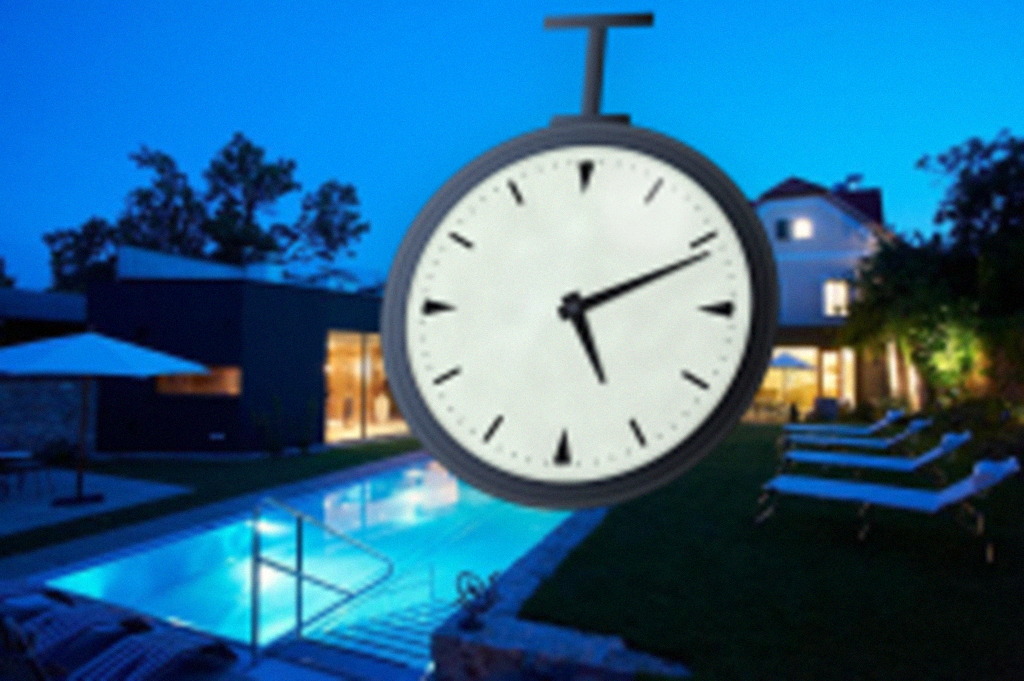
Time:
h=5 m=11
